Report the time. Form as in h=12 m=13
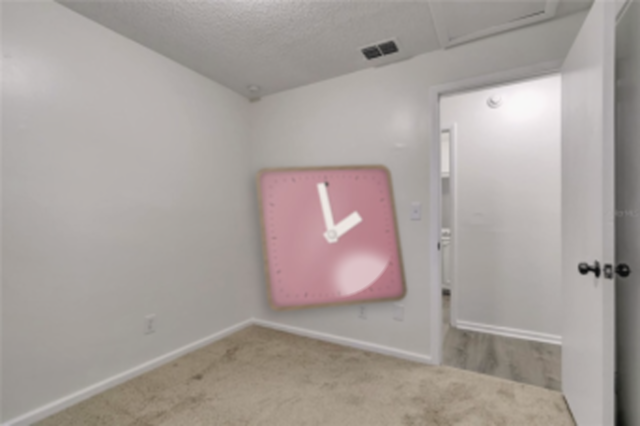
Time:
h=1 m=59
